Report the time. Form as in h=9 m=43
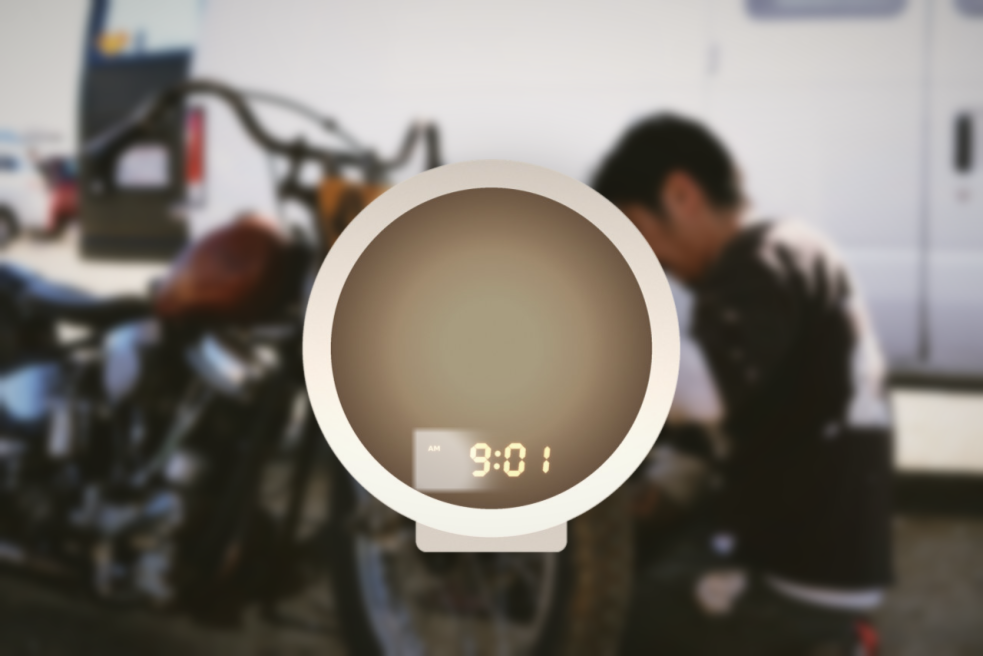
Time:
h=9 m=1
